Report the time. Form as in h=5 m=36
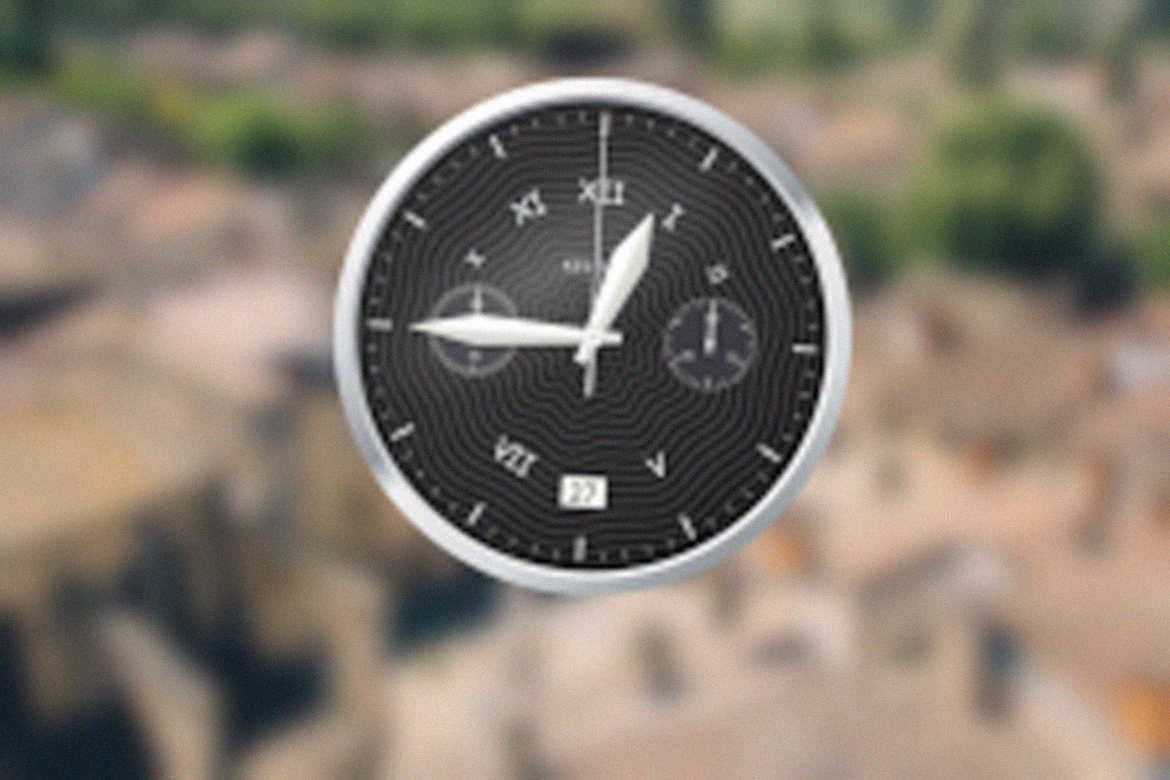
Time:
h=12 m=45
